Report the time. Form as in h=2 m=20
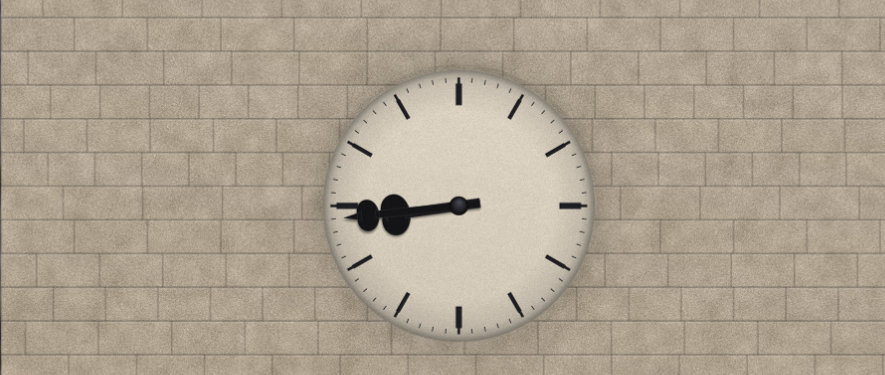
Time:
h=8 m=44
